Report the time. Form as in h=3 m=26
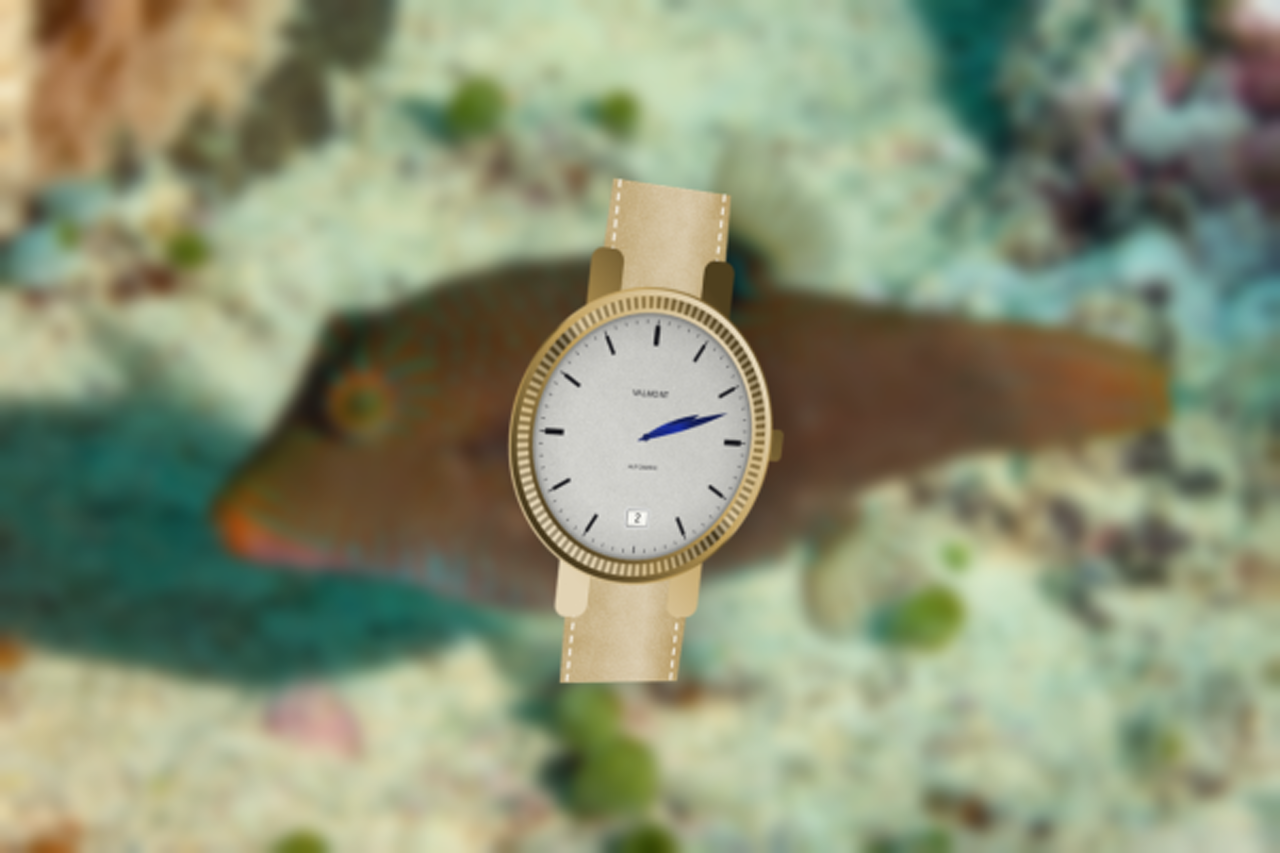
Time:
h=2 m=12
